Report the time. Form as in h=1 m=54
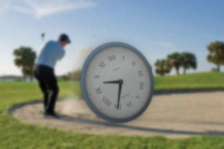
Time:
h=9 m=35
